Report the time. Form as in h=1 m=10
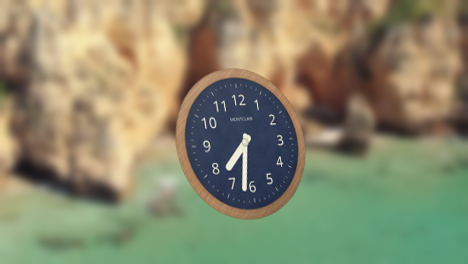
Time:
h=7 m=32
